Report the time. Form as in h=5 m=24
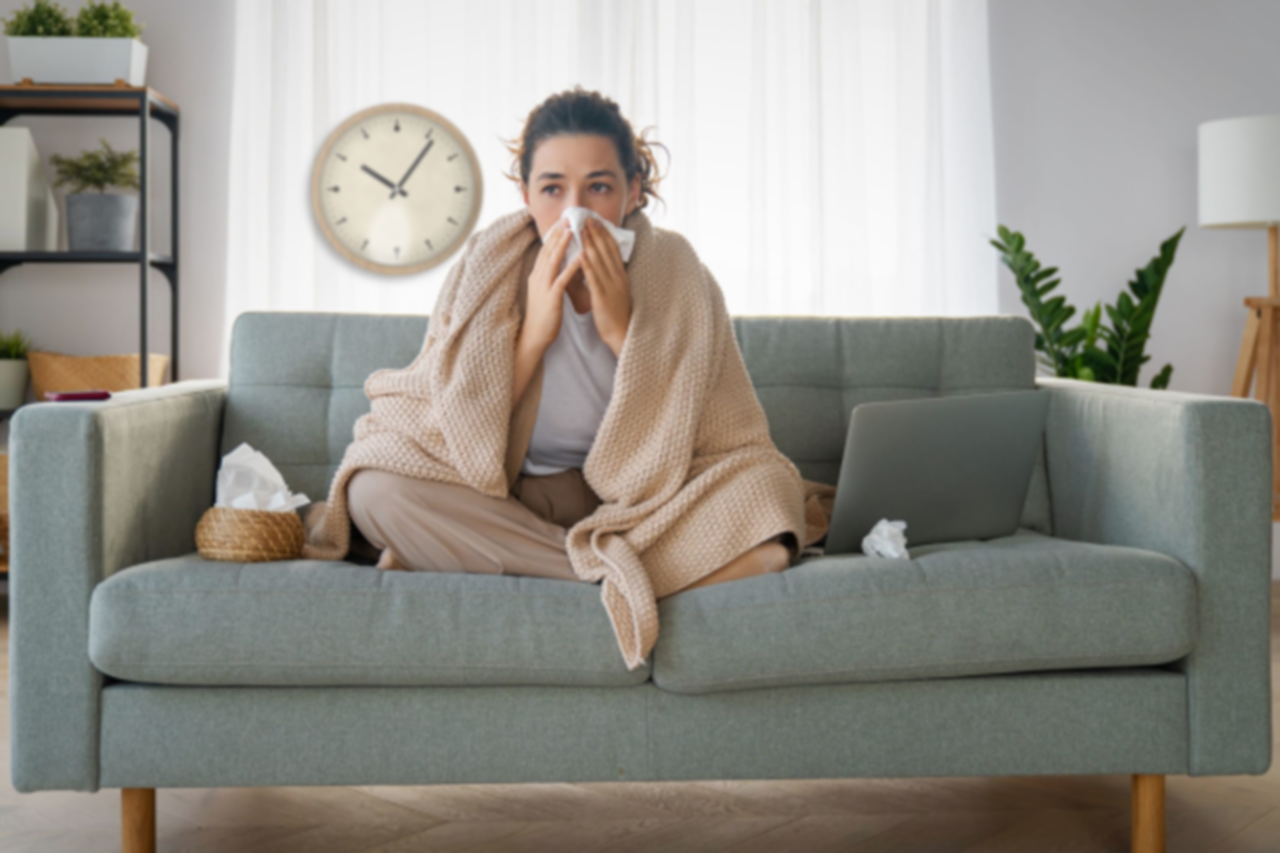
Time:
h=10 m=6
